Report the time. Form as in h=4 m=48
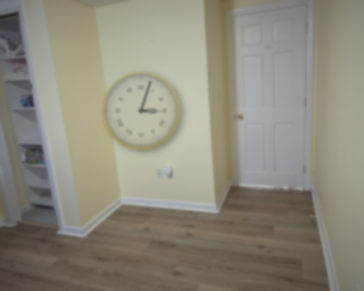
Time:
h=3 m=3
